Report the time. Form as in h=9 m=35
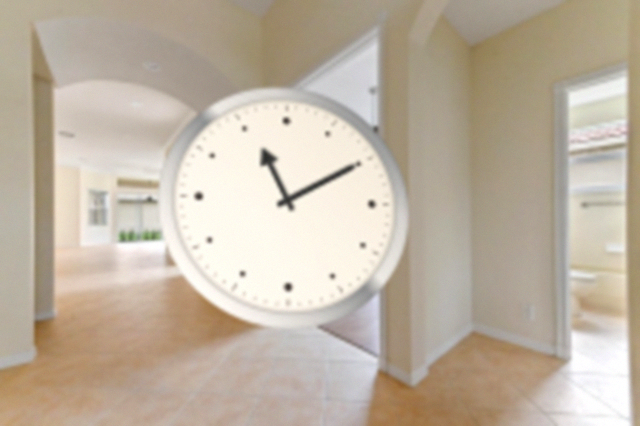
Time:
h=11 m=10
